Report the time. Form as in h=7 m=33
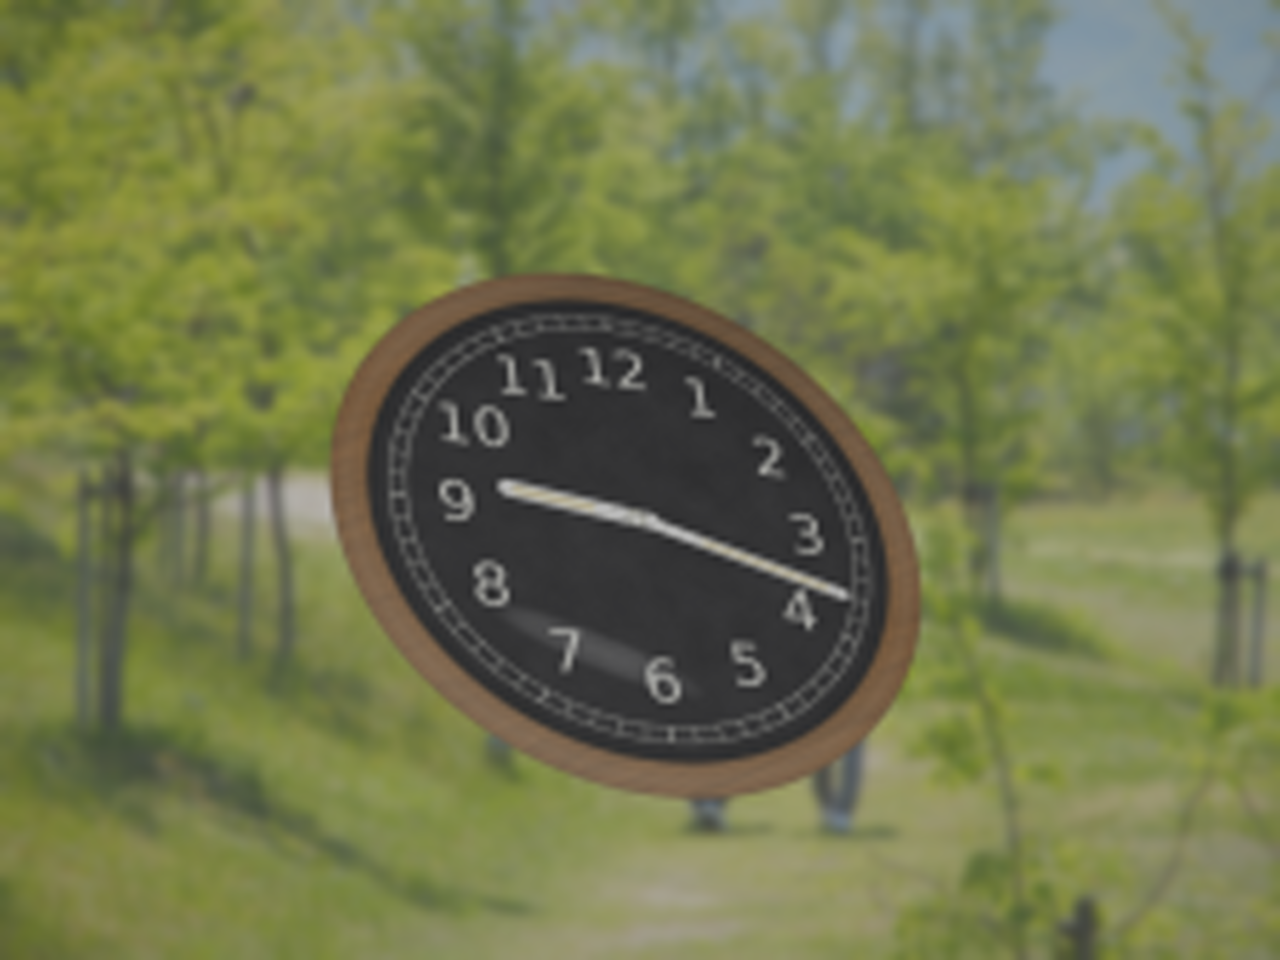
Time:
h=9 m=18
